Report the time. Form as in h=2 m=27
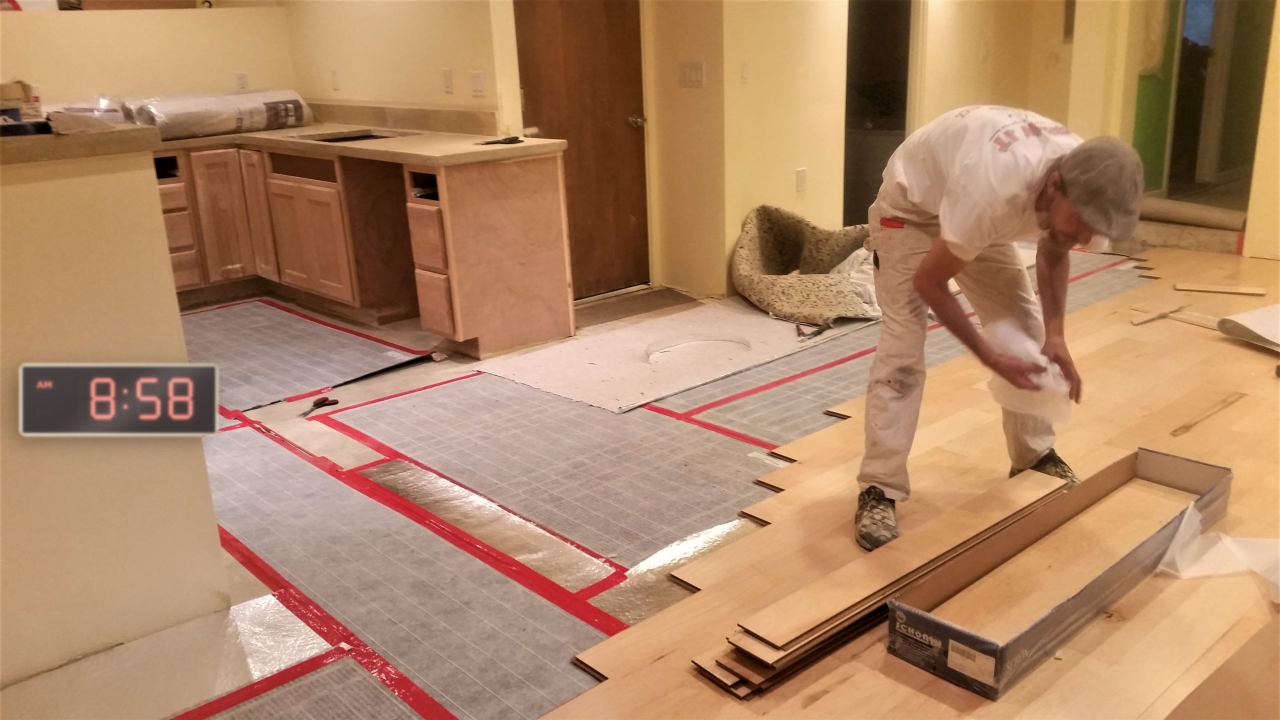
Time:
h=8 m=58
